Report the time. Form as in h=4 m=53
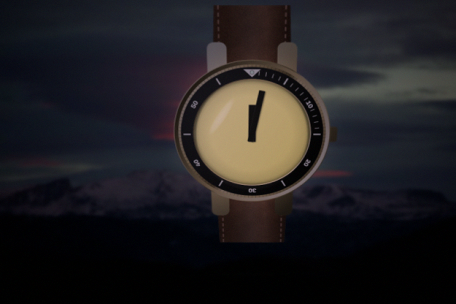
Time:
h=12 m=2
